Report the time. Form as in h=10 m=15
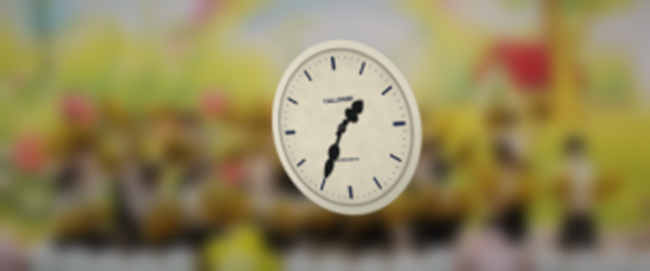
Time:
h=1 m=35
